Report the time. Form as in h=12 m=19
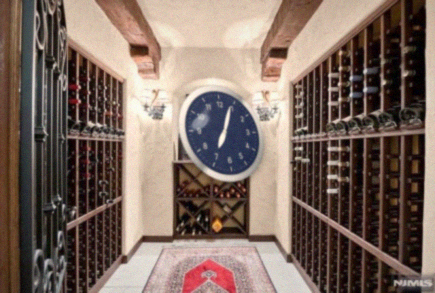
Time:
h=7 m=4
